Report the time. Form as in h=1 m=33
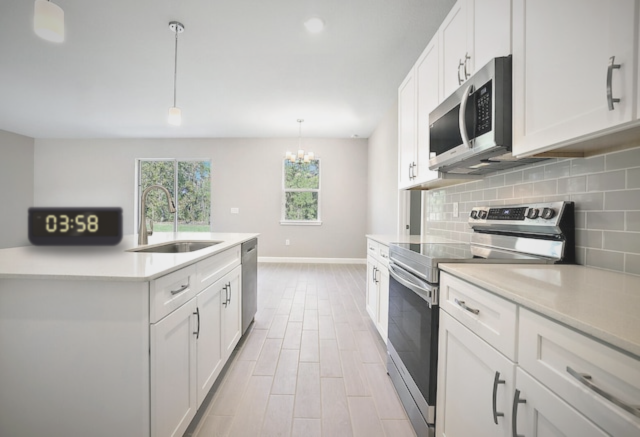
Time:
h=3 m=58
